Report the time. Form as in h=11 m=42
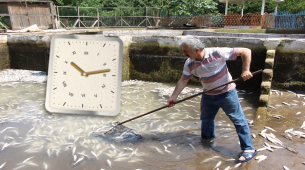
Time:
h=10 m=13
